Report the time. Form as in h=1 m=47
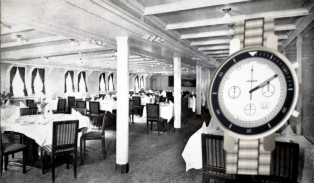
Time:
h=2 m=10
